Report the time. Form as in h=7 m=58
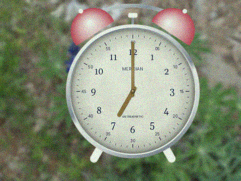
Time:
h=7 m=0
